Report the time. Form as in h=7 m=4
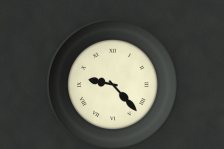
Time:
h=9 m=23
